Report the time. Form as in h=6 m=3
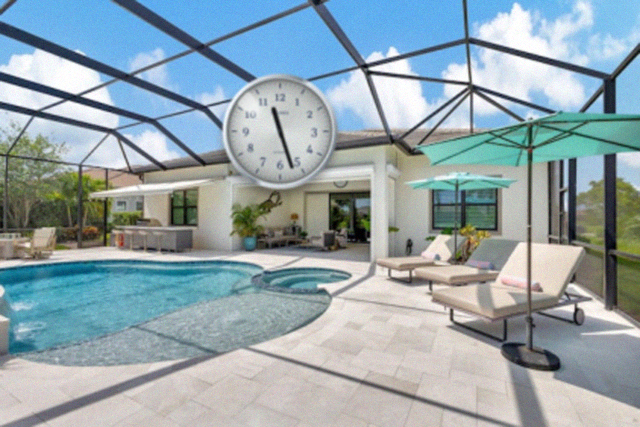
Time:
h=11 m=27
